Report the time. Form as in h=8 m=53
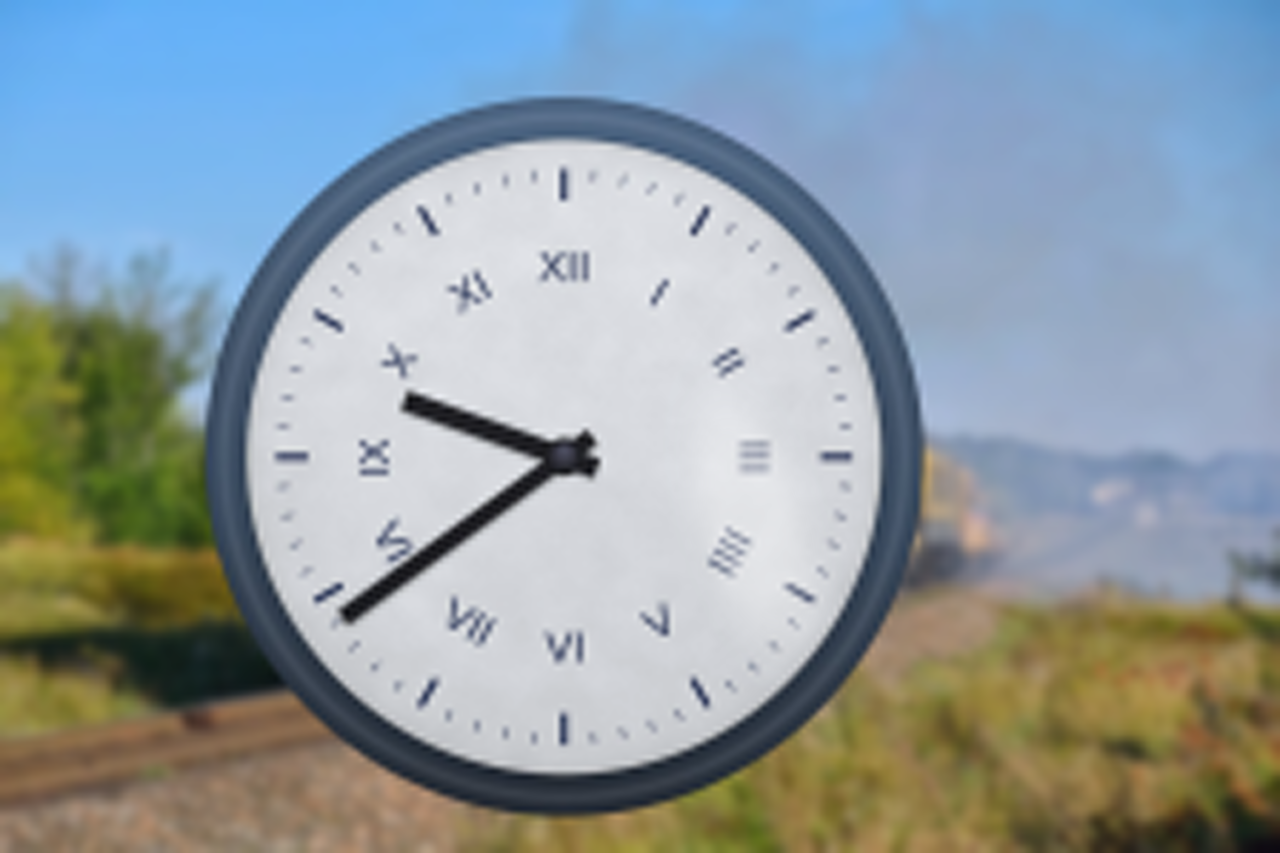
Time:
h=9 m=39
